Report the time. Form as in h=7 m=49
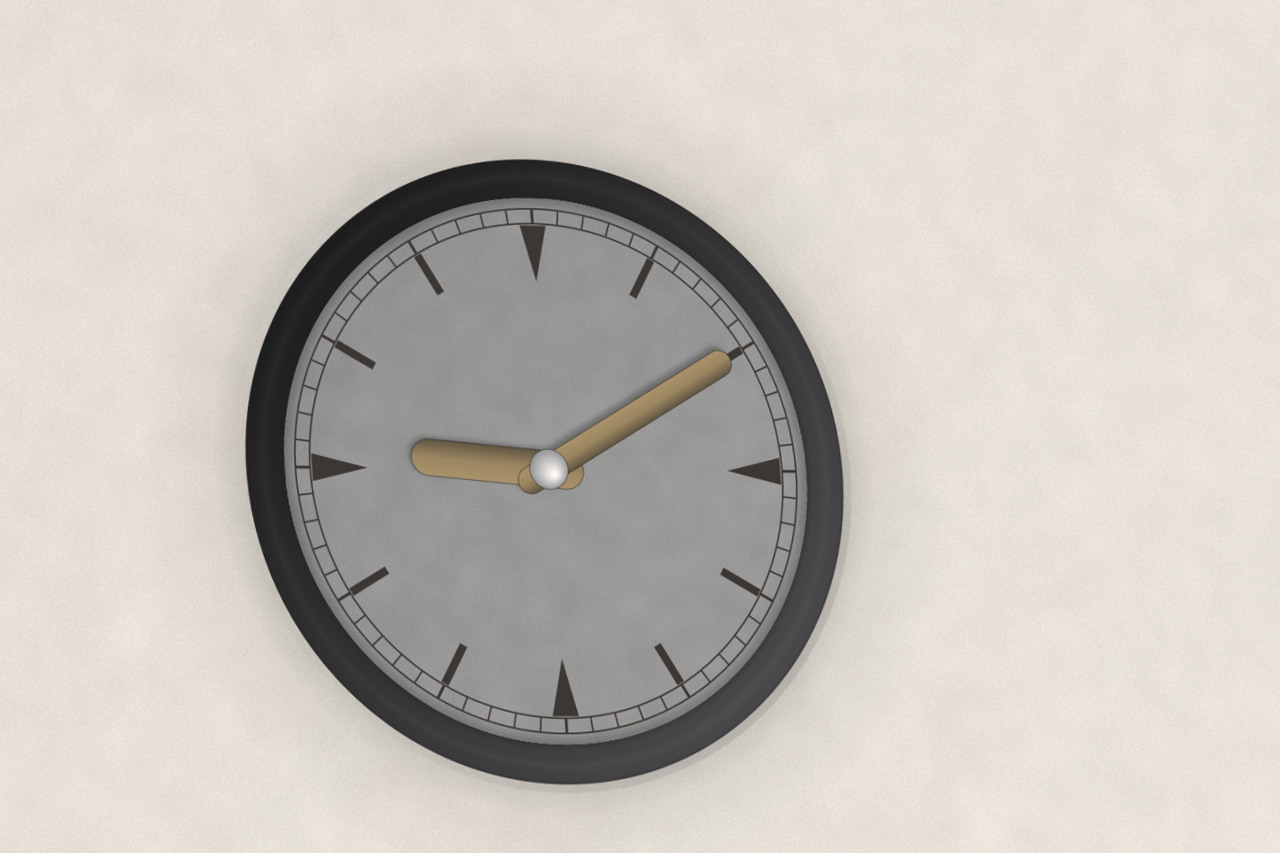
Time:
h=9 m=10
